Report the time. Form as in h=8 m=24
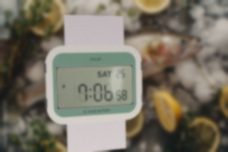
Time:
h=7 m=6
